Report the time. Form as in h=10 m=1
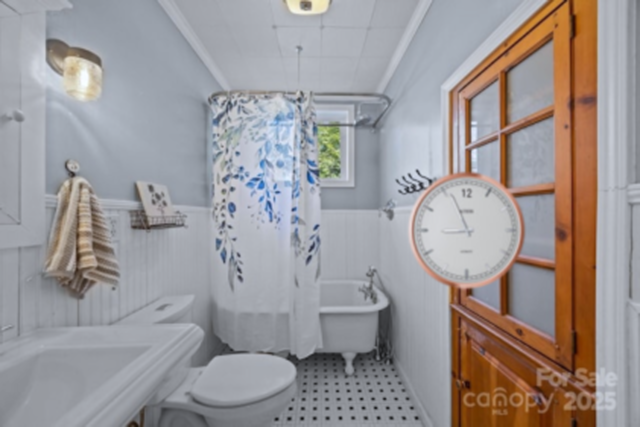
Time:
h=8 m=56
